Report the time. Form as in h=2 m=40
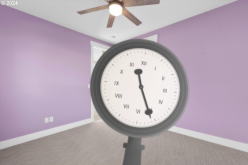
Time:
h=11 m=26
